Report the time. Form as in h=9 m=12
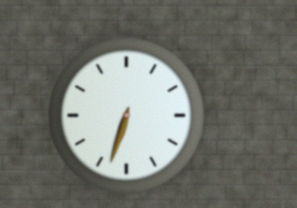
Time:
h=6 m=33
